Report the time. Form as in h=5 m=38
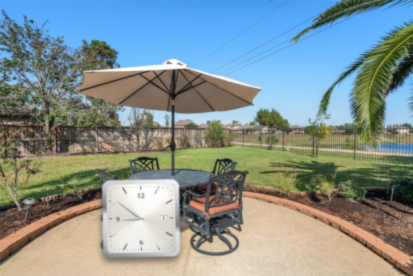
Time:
h=8 m=51
